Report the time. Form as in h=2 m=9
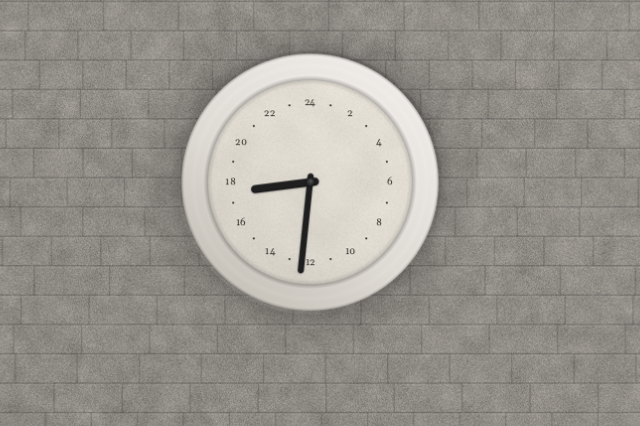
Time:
h=17 m=31
